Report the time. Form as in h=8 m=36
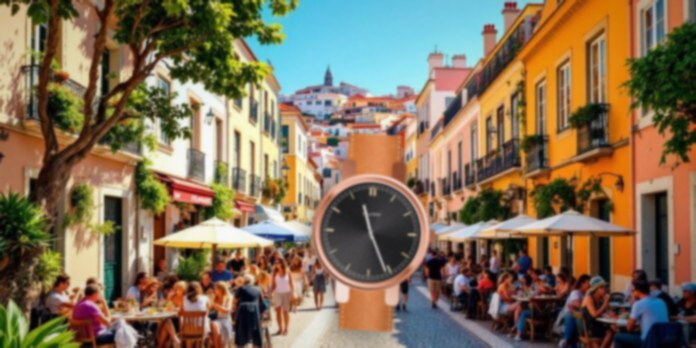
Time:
h=11 m=26
